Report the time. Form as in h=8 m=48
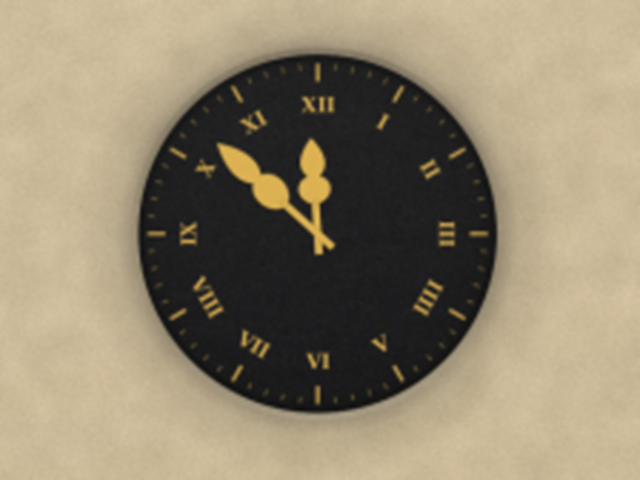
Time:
h=11 m=52
